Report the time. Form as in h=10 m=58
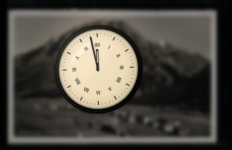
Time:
h=11 m=58
